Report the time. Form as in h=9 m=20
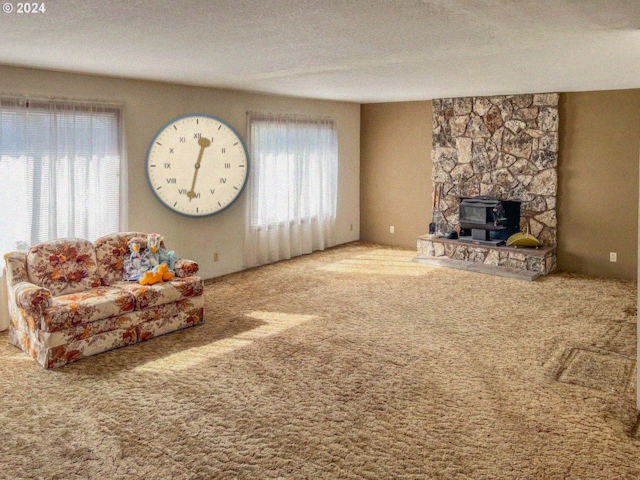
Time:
h=12 m=32
